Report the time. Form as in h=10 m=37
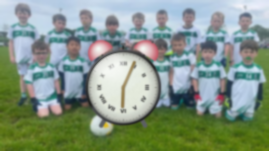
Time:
h=6 m=4
